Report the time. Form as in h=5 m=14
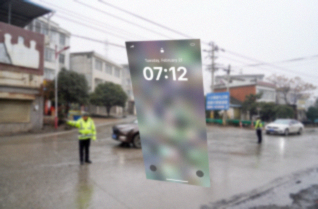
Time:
h=7 m=12
